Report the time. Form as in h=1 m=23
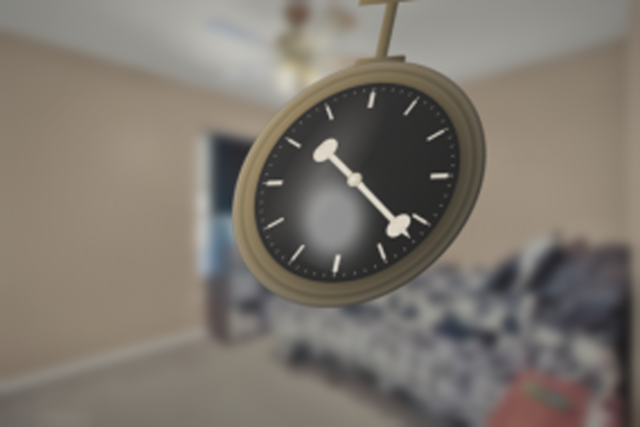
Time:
h=10 m=22
